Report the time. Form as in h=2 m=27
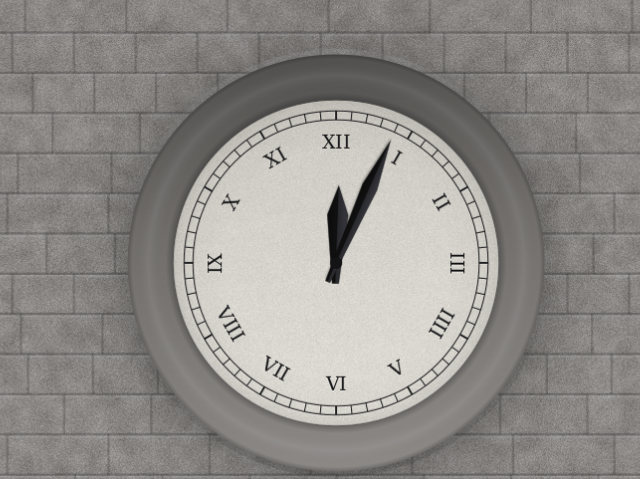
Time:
h=12 m=4
